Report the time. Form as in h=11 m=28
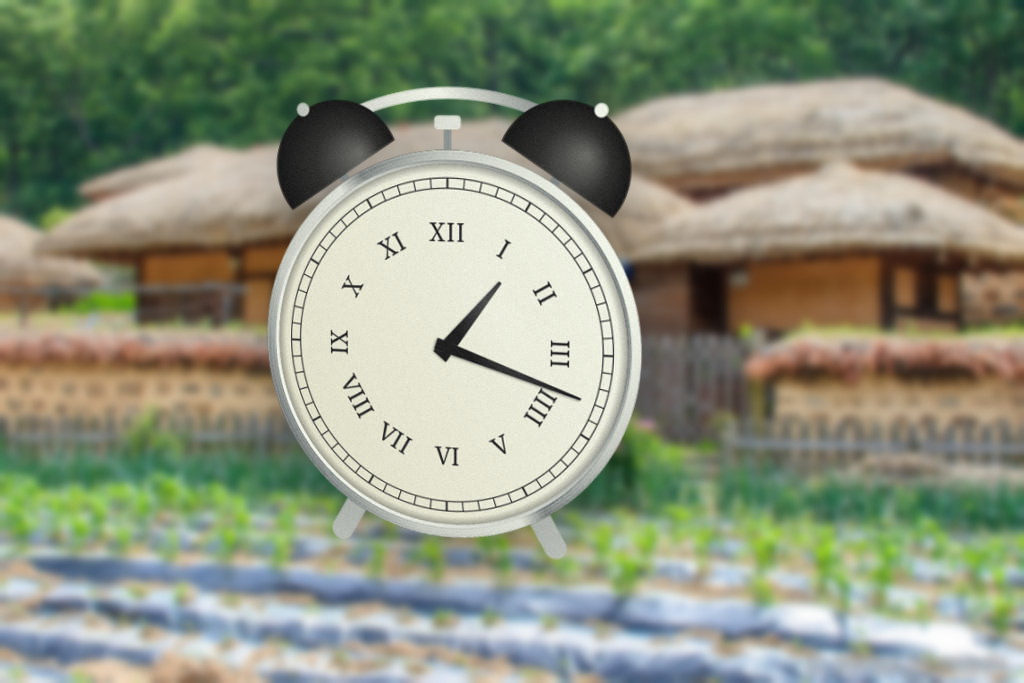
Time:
h=1 m=18
